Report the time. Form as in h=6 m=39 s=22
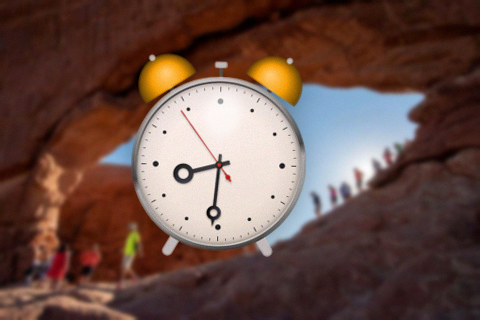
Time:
h=8 m=30 s=54
